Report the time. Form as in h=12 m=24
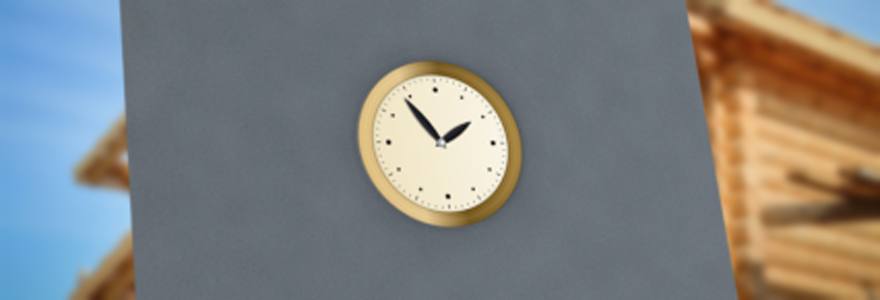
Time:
h=1 m=54
